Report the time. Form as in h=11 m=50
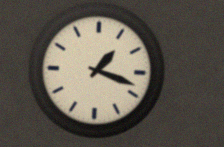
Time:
h=1 m=18
